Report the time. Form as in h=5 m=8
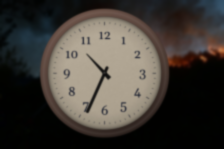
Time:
h=10 m=34
